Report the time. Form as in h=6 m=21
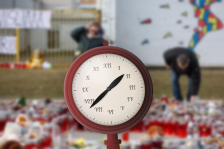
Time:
h=1 m=38
